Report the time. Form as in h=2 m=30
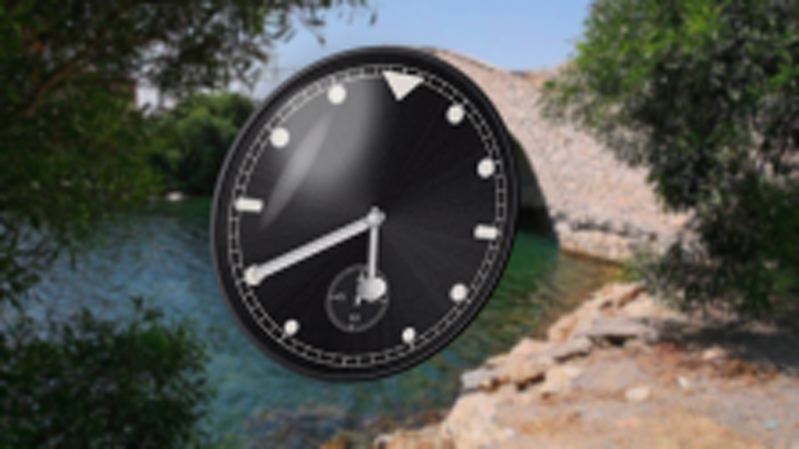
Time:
h=5 m=40
